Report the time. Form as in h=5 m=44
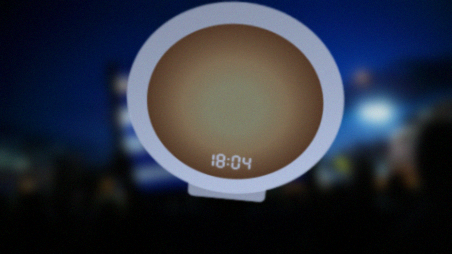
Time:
h=18 m=4
